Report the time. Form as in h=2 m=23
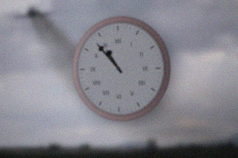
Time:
h=10 m=53
